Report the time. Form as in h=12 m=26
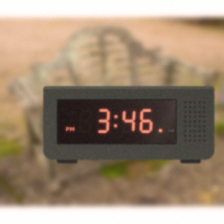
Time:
h=3 m=46
